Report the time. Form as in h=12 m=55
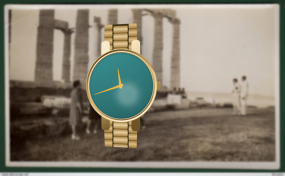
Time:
h=11 m=42
